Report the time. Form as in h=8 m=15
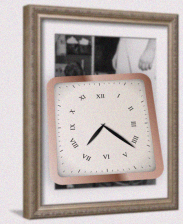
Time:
h=7 m=22
